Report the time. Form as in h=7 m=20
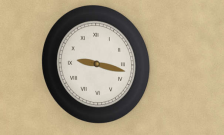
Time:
h=9 m=17
